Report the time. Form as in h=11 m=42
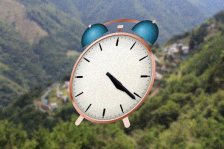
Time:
h=4 m=21
